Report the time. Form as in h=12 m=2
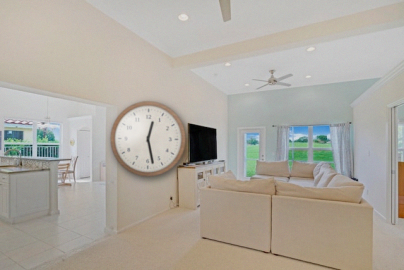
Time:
h=12 m=28
